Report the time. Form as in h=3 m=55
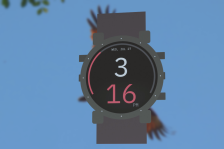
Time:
h=3 m=16
